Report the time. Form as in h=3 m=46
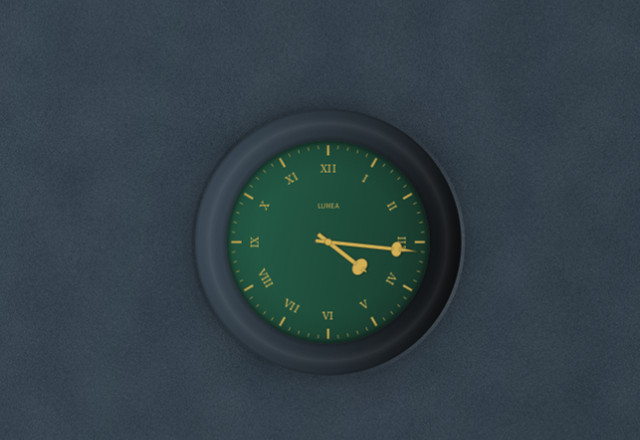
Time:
h=4 m=16
